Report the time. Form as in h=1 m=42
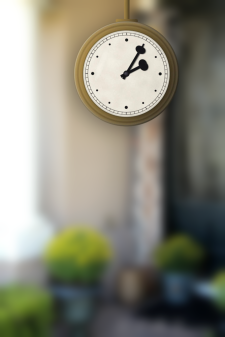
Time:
h=2 m=5
